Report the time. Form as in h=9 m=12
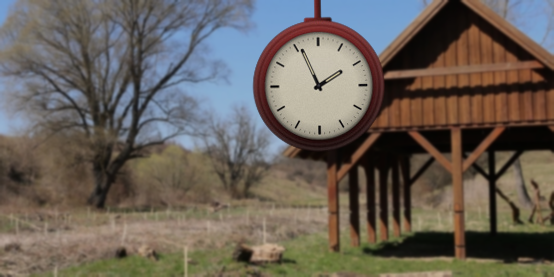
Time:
h=1 m=56
